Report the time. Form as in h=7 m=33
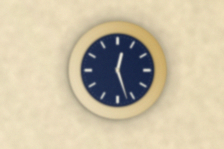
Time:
h=12 m=27
